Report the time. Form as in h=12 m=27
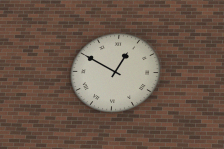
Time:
h=12 m=50
